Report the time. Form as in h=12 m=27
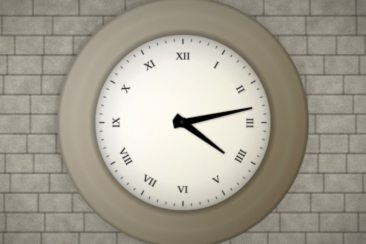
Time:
h=4 m=13
